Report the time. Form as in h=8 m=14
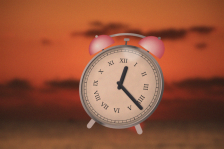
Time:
h=12 m=22
